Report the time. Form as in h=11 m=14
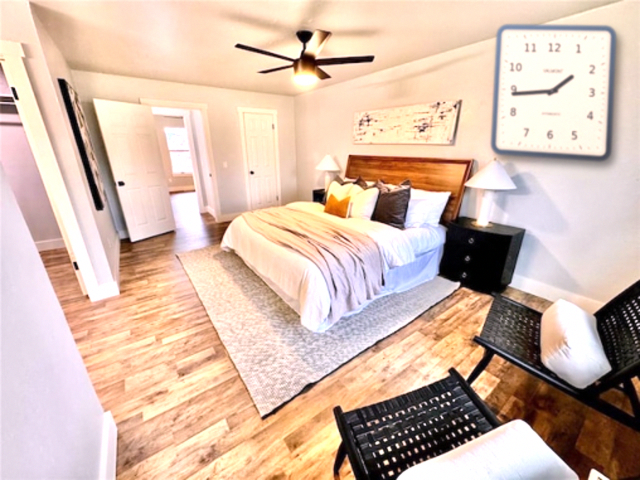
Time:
h=1 m=44
